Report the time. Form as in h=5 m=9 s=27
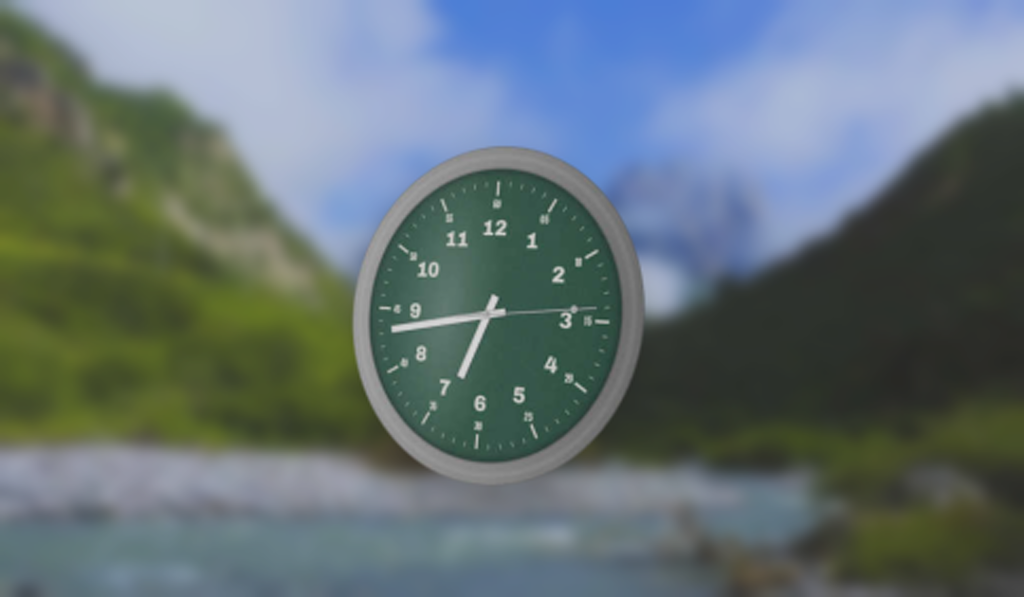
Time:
h=6 m=43 s=14
